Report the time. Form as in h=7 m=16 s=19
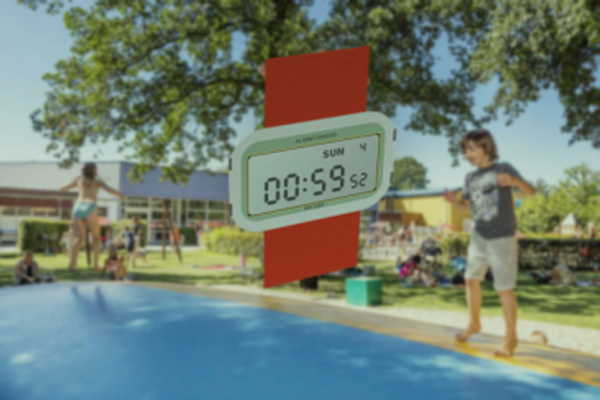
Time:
h=0 m=59 s=52
